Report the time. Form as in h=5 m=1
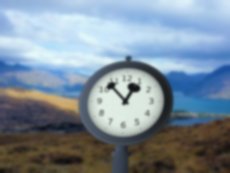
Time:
h=12 m=53
